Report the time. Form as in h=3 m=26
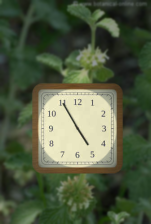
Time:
h=4 m=55
